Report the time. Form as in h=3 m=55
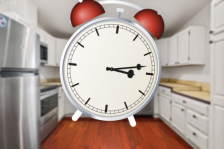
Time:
h=3 m=13
